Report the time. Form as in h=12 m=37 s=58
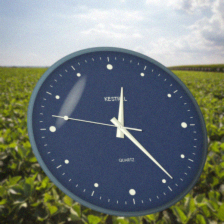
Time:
h=12 m=23 s=47
